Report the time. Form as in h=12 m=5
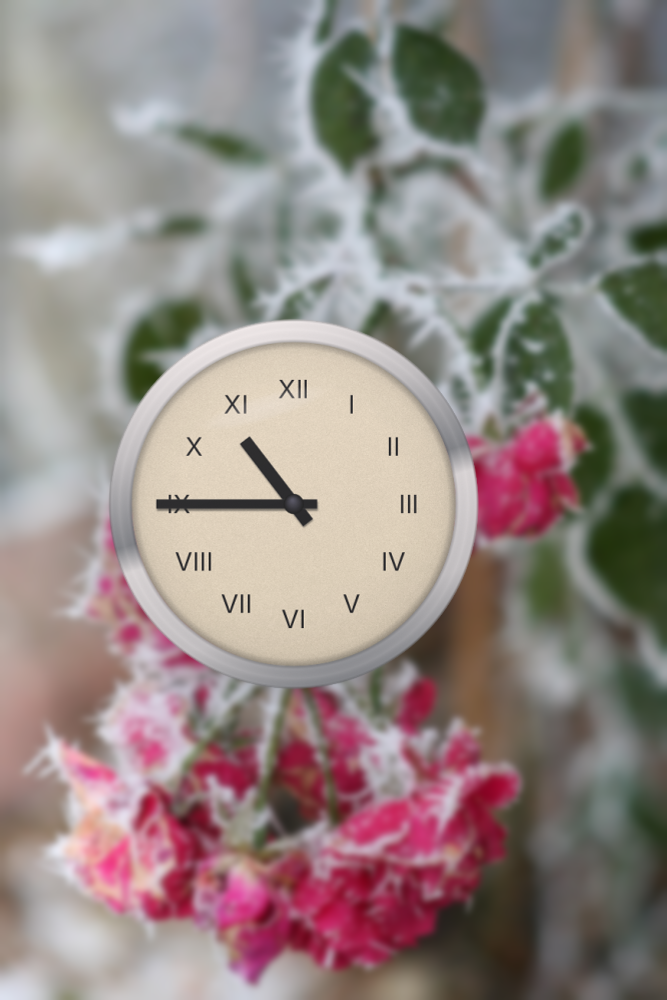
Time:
h=10 m=45
